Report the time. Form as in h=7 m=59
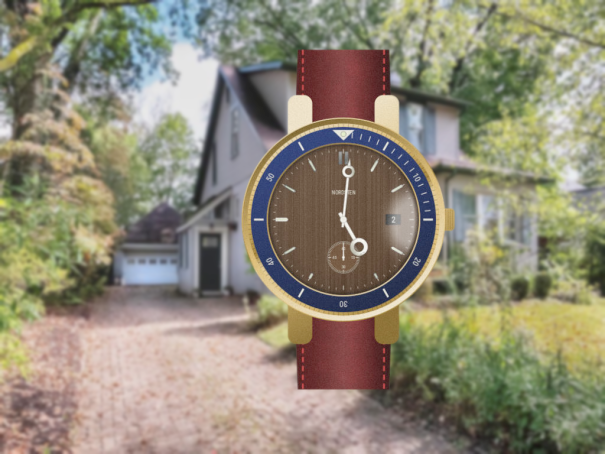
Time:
h=5 m=1
